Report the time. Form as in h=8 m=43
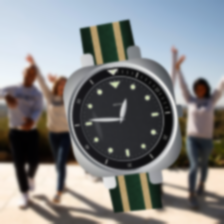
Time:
h=12 m=46
